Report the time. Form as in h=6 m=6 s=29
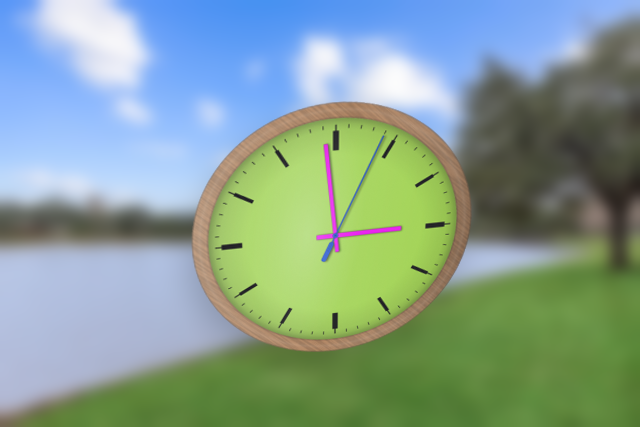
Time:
h=2 m=59 s=4
